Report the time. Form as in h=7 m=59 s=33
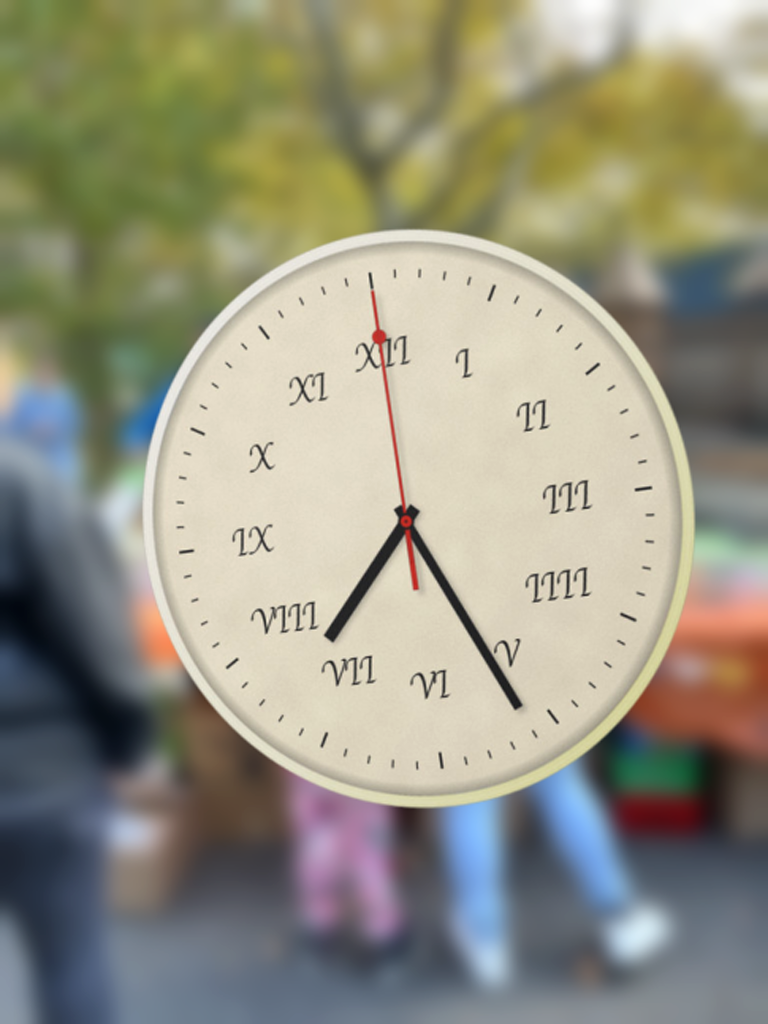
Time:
h=7 m=26 s=0
